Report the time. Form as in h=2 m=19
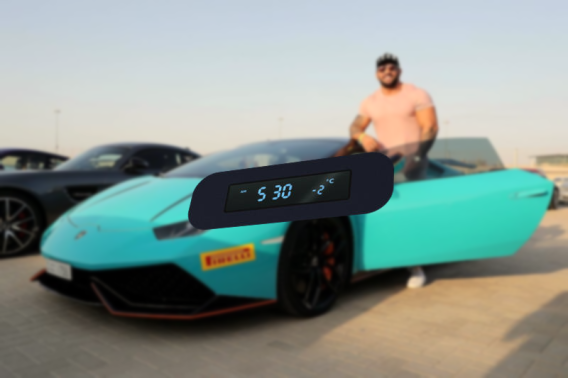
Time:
h=5 m=30
